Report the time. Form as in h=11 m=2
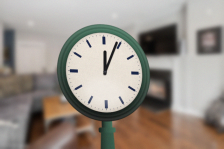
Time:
h=12 m=4
